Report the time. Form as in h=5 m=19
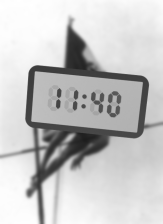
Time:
h=11 m=40
